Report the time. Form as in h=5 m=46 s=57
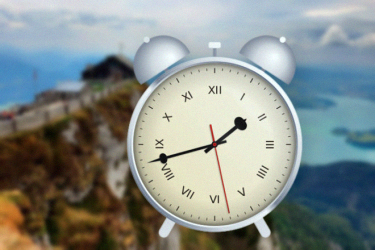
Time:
h=1 m=42 s=28
